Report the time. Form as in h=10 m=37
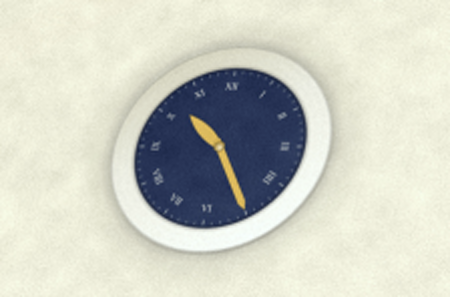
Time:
h=10 m=25
